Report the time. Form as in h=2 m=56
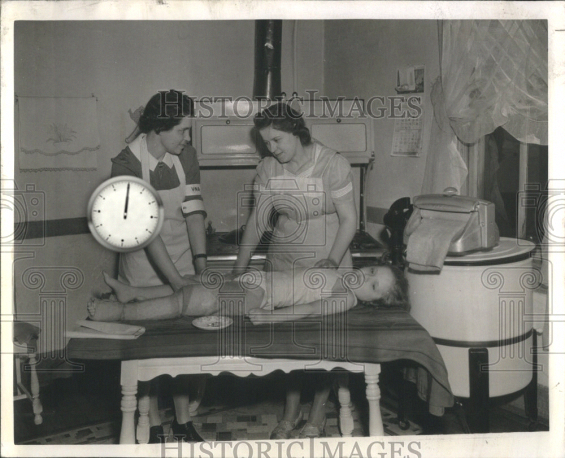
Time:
h=12 m=0
